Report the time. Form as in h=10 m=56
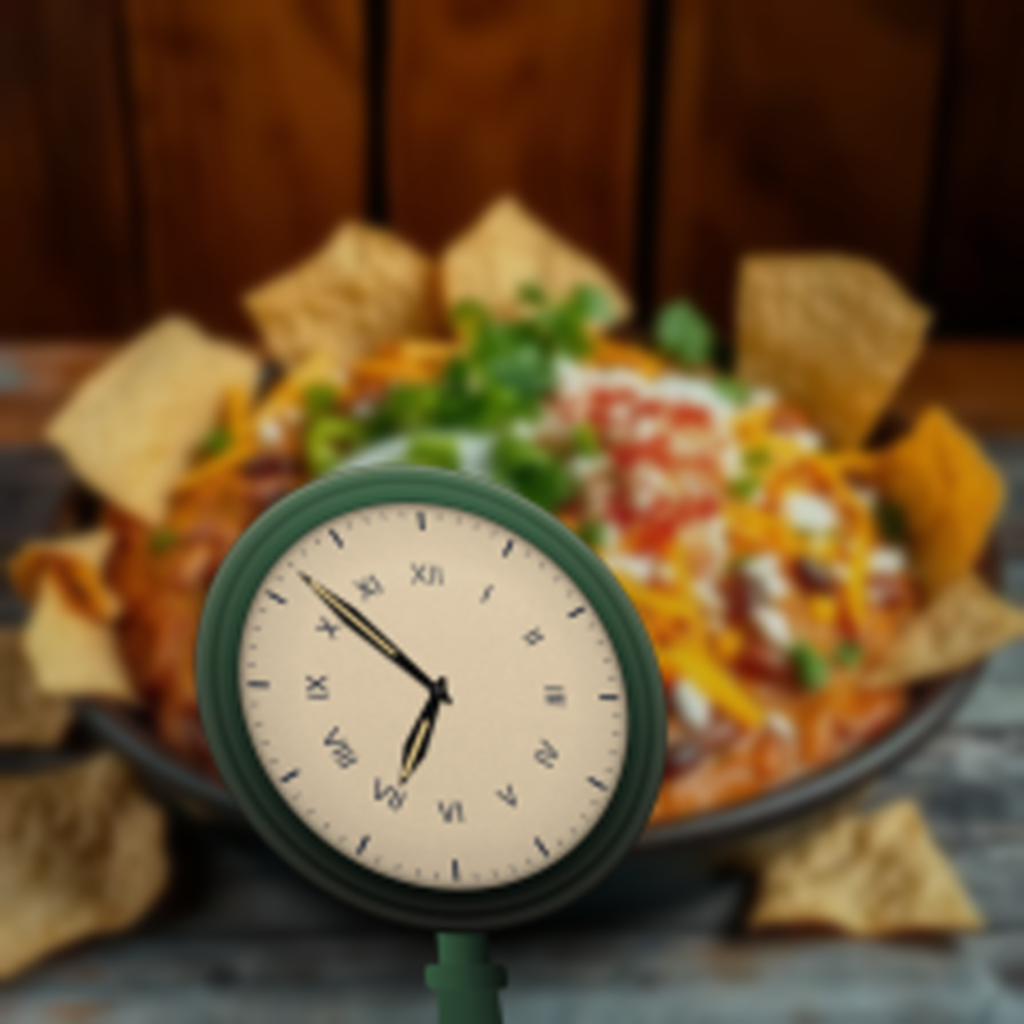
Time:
h=6 m=52
